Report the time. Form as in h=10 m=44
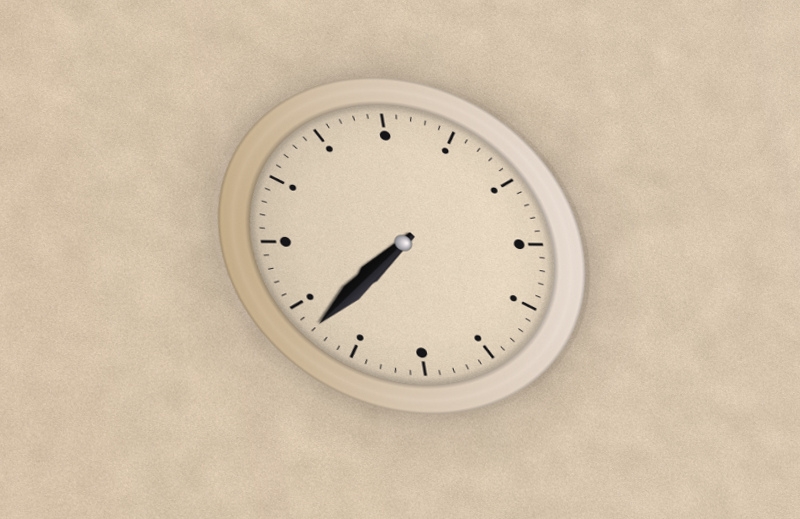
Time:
h=7 m=38
